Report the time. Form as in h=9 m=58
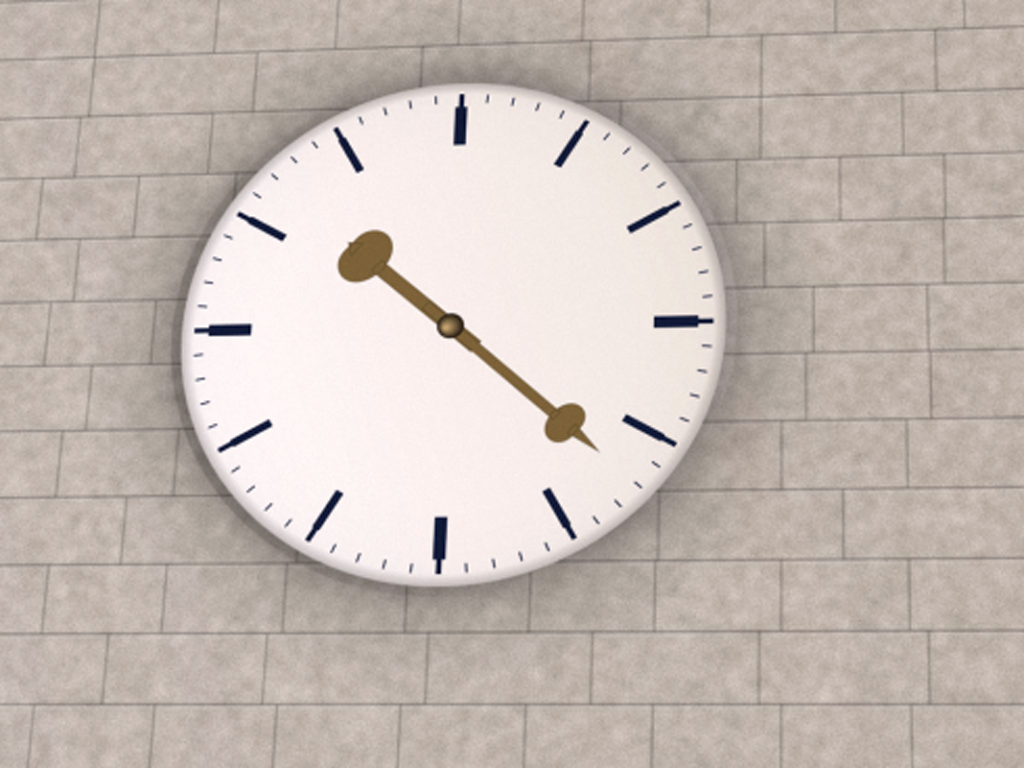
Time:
h=10 m=22
